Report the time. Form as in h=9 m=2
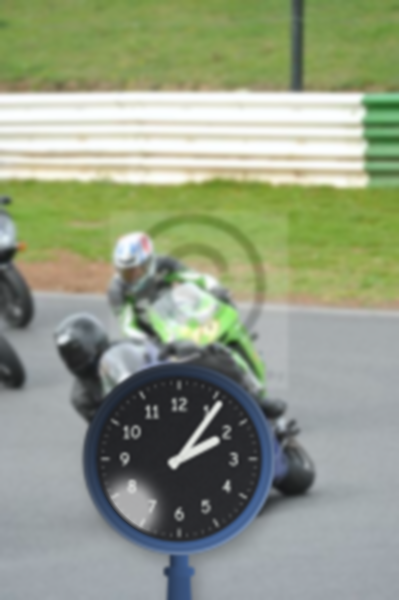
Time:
h=2 m=6
